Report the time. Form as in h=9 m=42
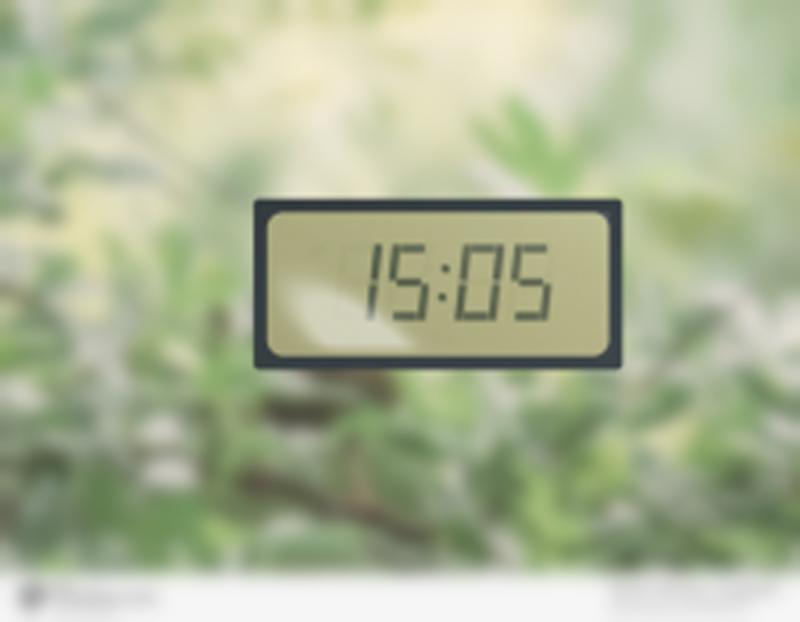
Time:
h=15 m=5
